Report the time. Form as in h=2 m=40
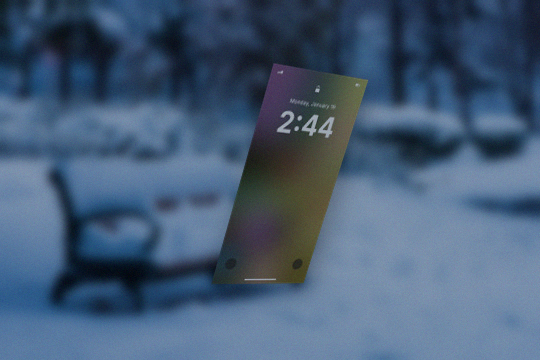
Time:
h=2 m=44
